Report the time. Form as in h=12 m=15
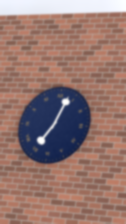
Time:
h=7 m=3
